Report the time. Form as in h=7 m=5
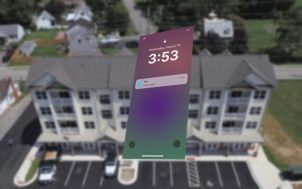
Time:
h=3 m=53
